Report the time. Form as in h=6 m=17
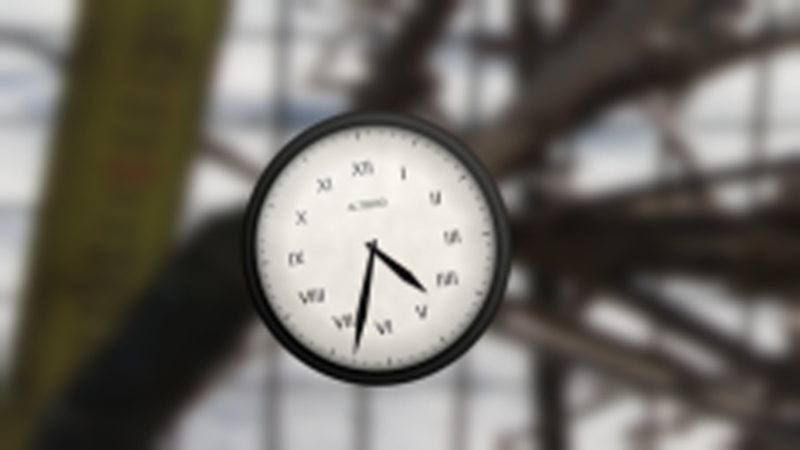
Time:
h=4 m=33
